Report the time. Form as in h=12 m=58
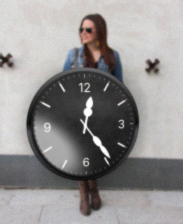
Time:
h=12 m=24
